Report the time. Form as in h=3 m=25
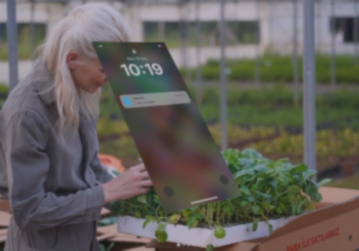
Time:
h=10 m=19
